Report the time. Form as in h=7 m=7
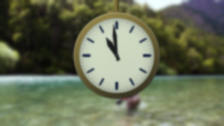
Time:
h=10 m=59
